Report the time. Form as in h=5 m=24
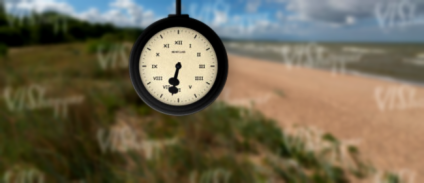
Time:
h=6 m=32
